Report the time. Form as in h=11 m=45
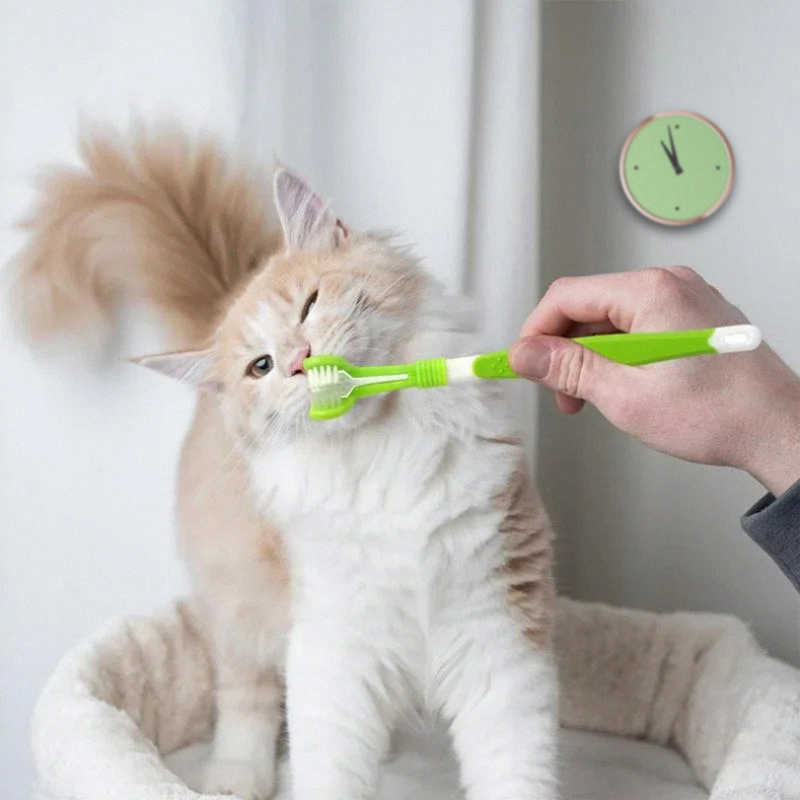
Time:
h=10 m=58
